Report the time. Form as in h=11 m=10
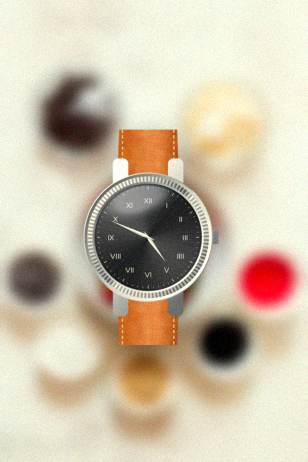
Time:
h=4 m=49
